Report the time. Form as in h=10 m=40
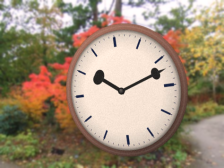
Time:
h=10 m=12
